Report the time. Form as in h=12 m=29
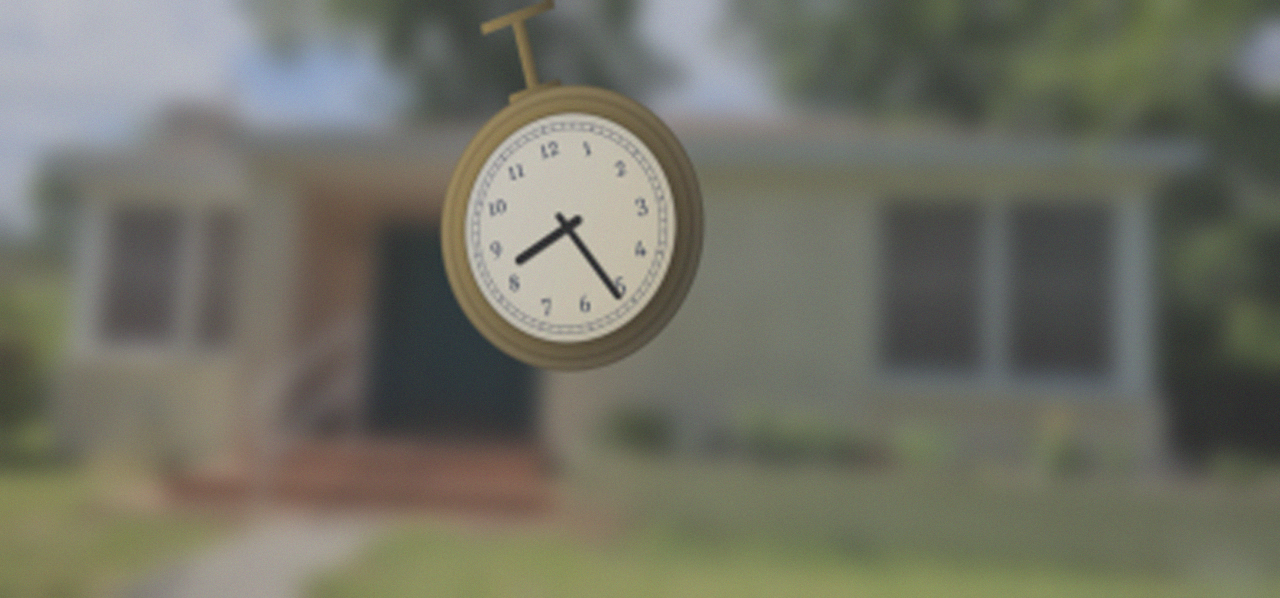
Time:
h=8 m=26
